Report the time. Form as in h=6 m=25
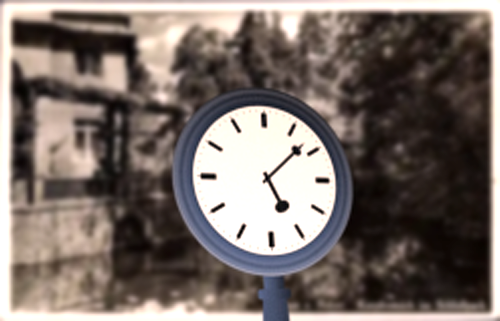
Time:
h=5 m=8
